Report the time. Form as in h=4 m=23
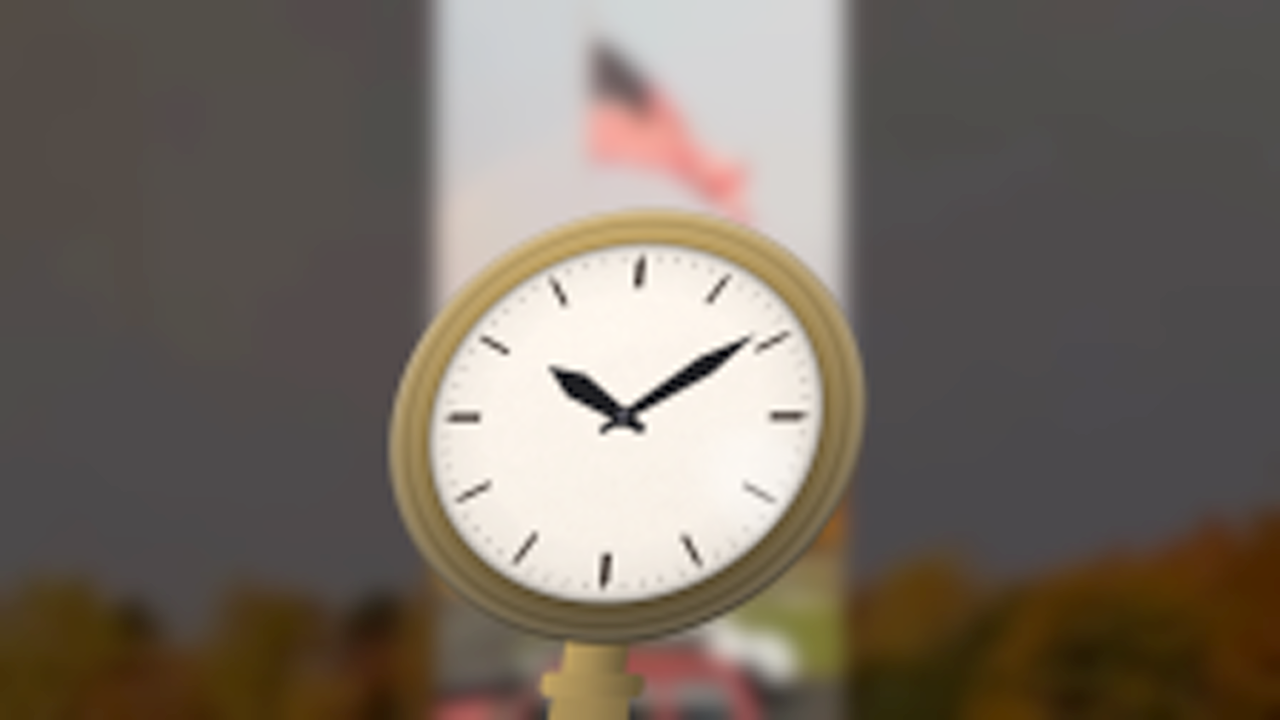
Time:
h=10 m=9
